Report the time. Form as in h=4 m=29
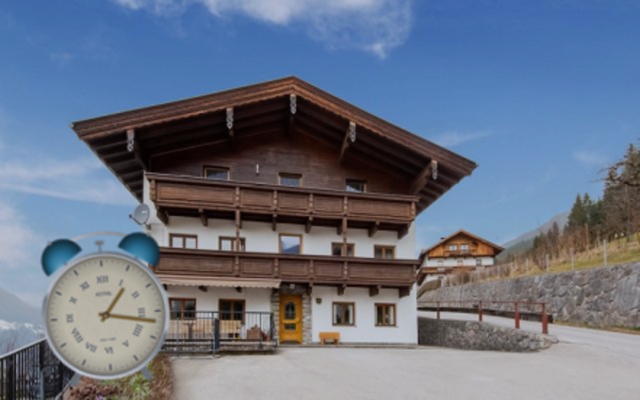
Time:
h=1 m=17
